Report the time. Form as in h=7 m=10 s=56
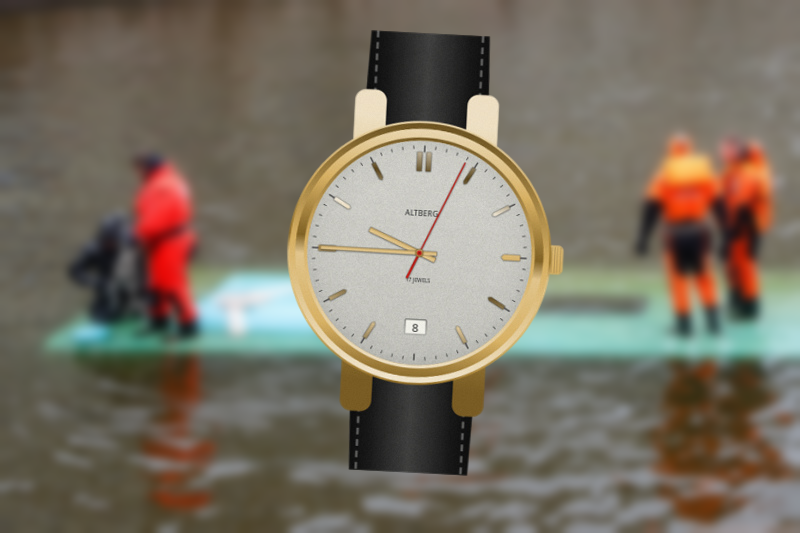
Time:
h=9 m=45 s=4
